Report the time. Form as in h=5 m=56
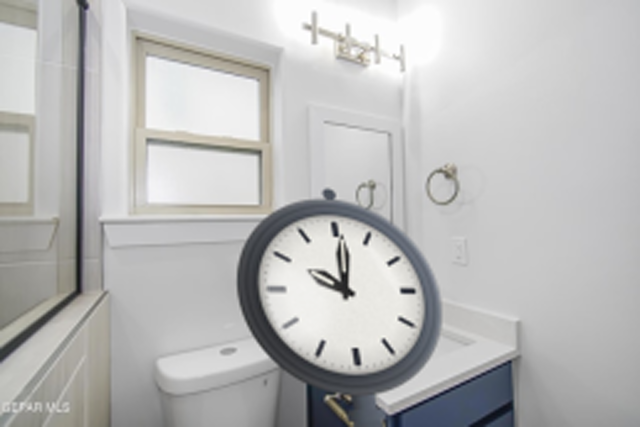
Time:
h=10 m=1
